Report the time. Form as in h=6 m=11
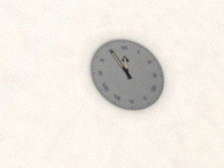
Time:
h=11 m=55
